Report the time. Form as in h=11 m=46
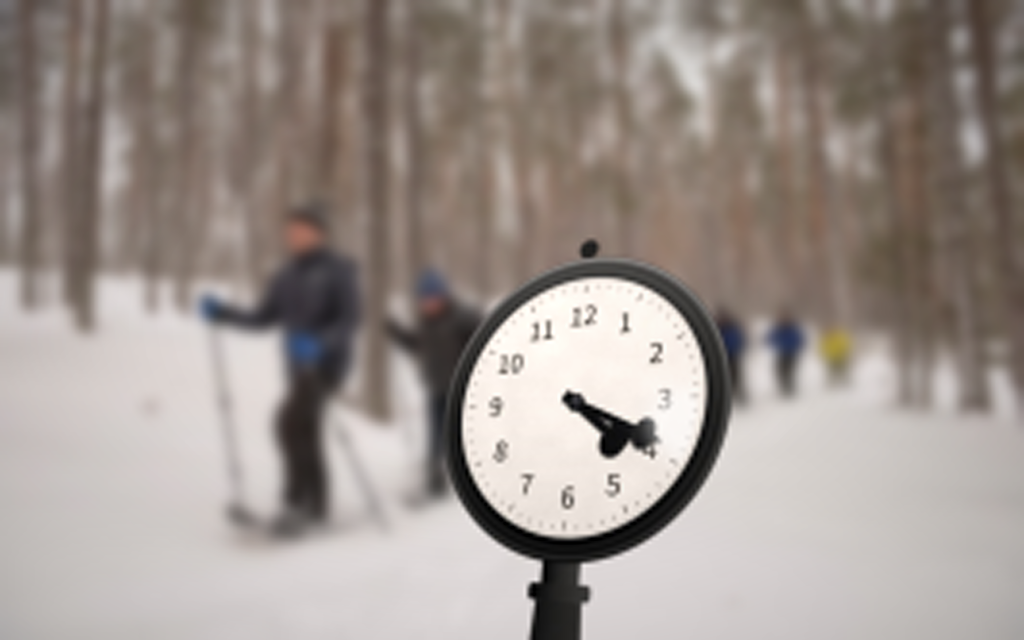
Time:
h=4 m=19
